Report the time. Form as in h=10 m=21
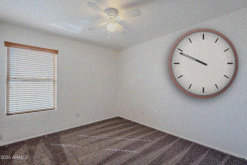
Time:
h=9 m=49
